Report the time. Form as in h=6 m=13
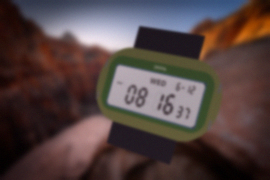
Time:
h=8 m=16
